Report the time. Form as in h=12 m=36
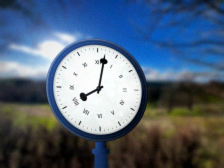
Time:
h=8 m=2
